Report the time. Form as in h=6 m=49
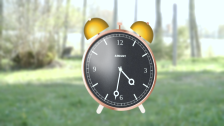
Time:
h=4 m=32
